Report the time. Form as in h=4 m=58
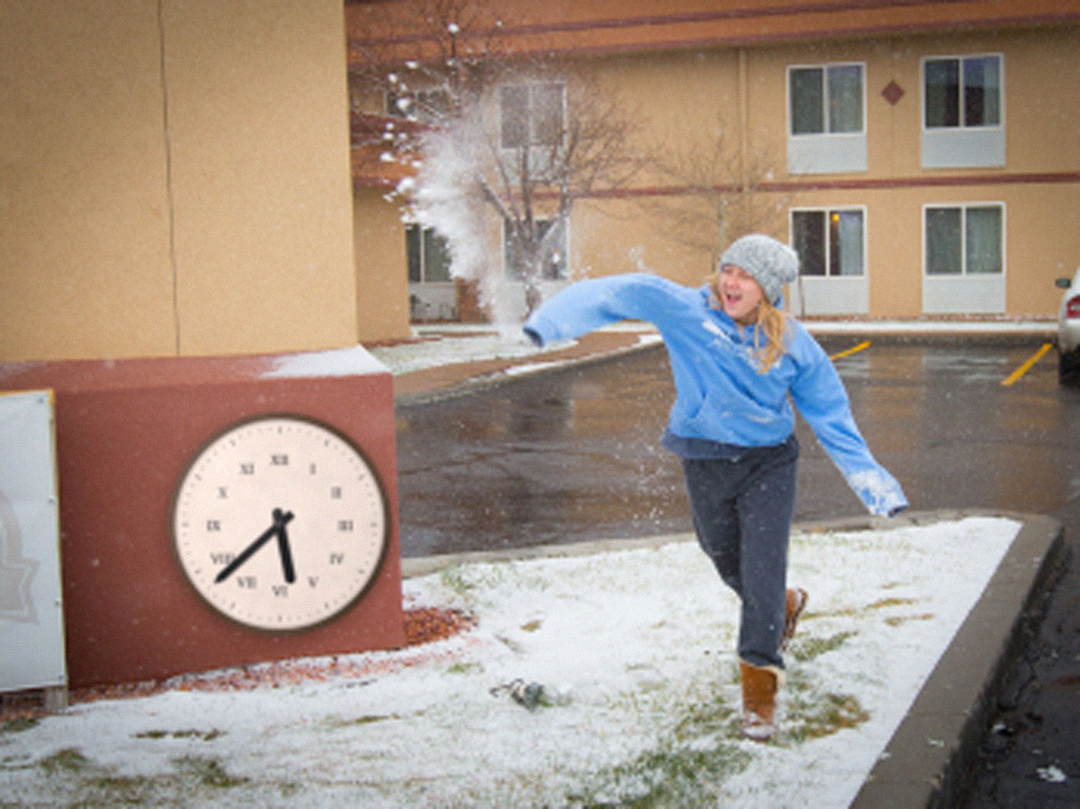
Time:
h=5 m=38
